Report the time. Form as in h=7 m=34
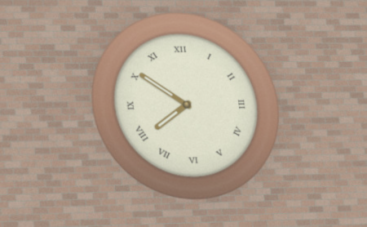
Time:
h=7 m=51
